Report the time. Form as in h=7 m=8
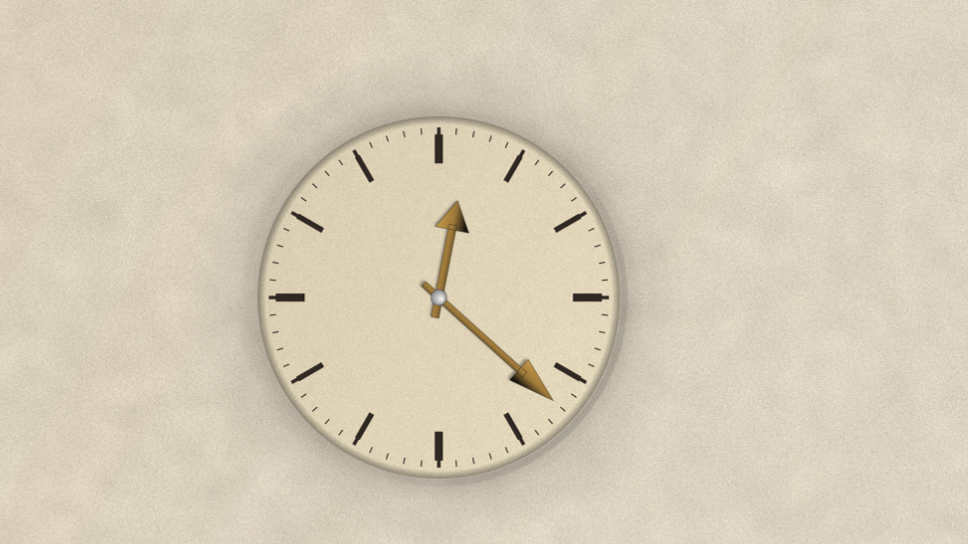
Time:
h=12 m=22
